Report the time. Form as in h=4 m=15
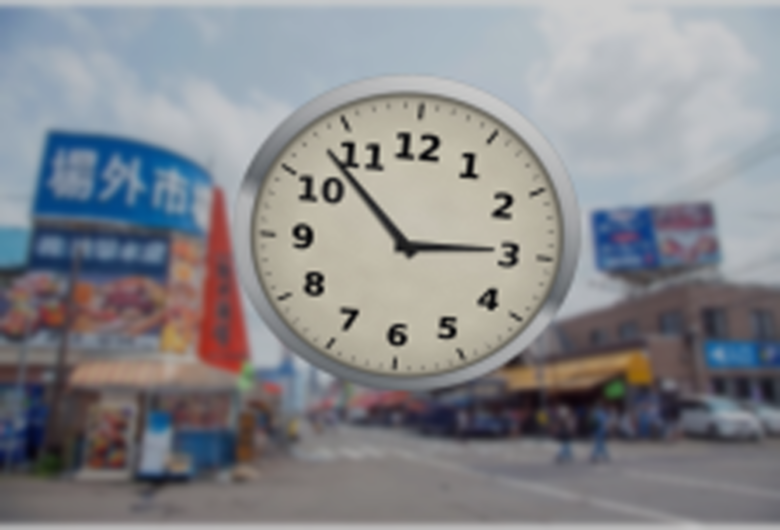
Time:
h=2 m=53
